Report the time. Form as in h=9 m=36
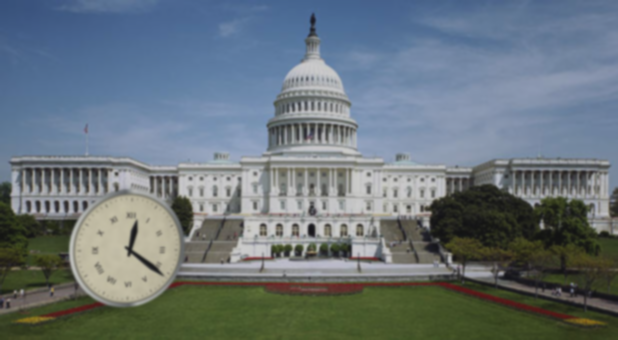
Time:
h=12 m=21
